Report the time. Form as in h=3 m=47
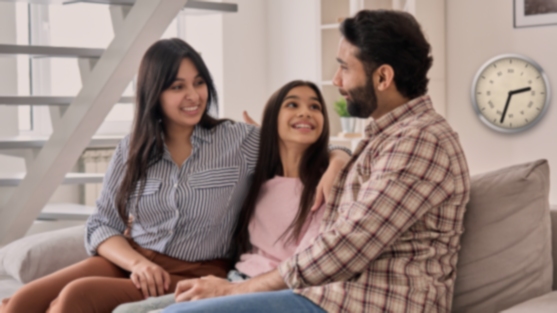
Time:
h=2 m=33
